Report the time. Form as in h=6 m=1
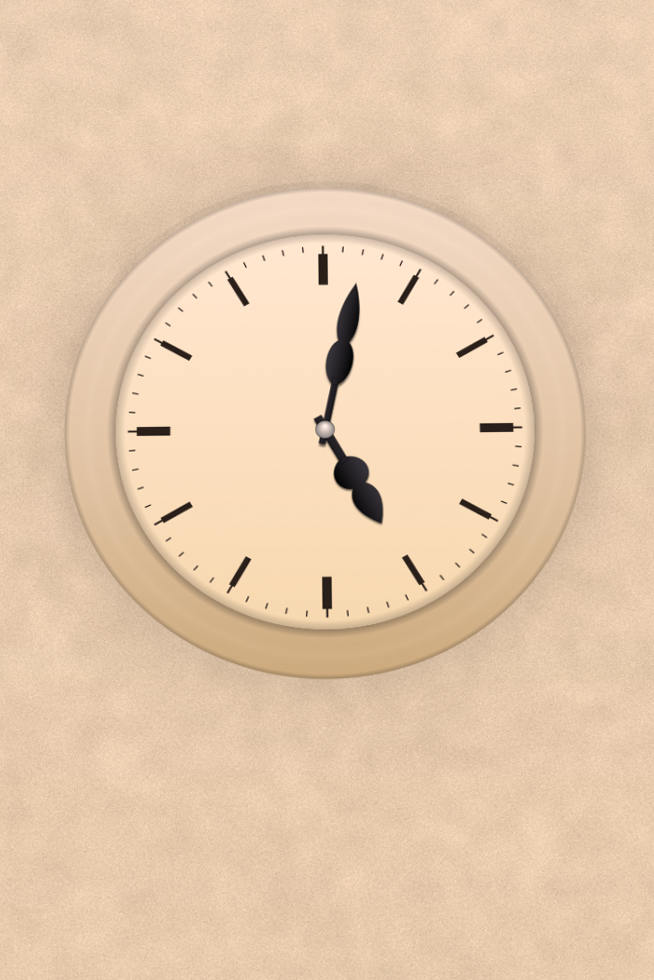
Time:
h=5 m=2
